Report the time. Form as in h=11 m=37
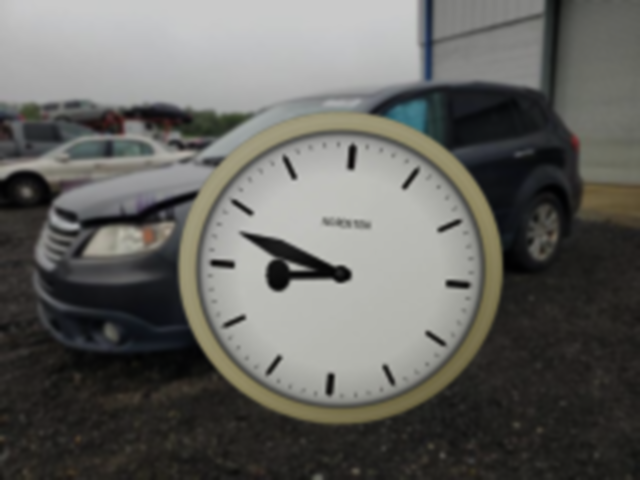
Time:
h=8 m=48
